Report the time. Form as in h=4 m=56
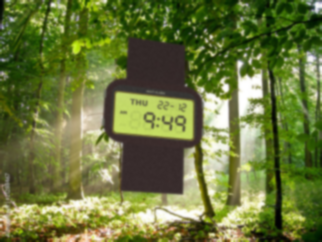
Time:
h=9 m=49
